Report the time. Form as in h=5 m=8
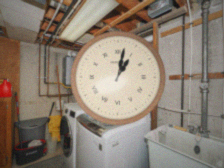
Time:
h=1 m=2
